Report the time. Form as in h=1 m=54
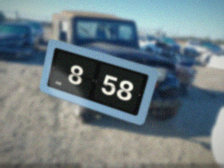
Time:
h=8 m=58
